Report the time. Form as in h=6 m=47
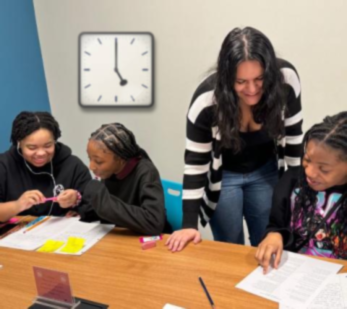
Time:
h=5 m=0
